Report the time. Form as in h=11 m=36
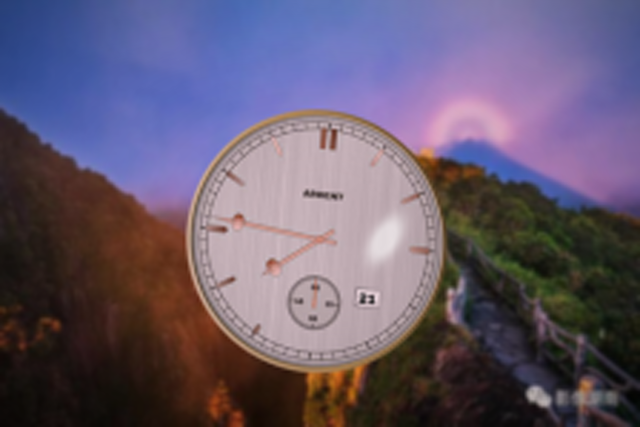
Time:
h=7 m=46
